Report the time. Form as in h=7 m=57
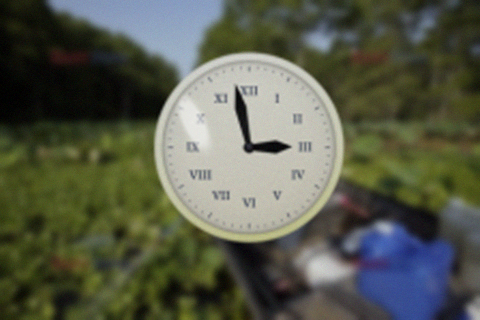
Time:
h=2 m=58
